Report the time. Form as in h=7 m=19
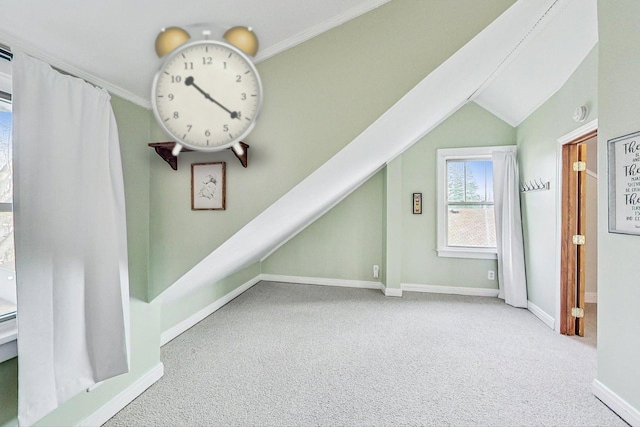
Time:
h=10 m=21
